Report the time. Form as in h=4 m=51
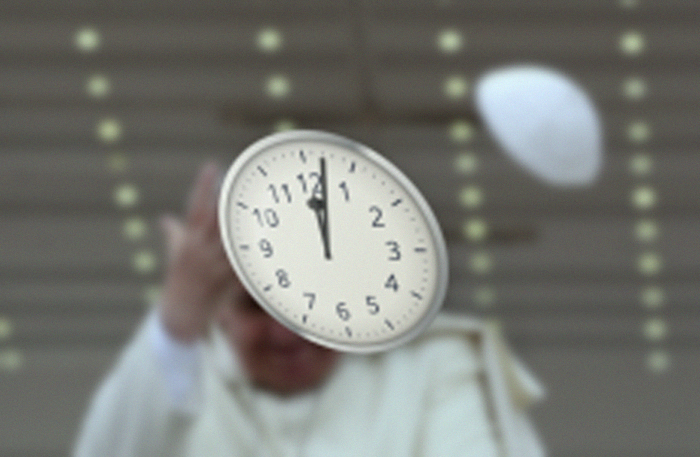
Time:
h=12 m=2
